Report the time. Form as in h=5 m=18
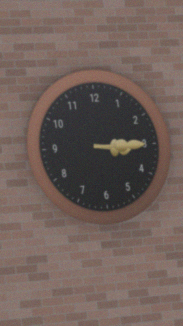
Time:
h=3 m=15
